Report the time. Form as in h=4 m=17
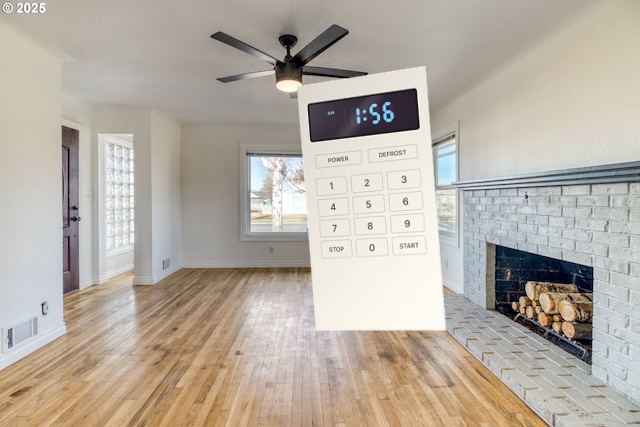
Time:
h=1 m=56
